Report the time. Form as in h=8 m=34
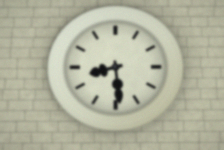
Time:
h=8 m=29
